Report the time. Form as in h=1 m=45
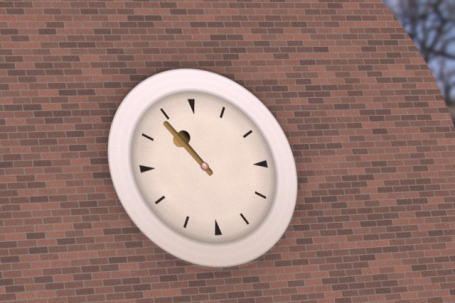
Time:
h=10 m=54
